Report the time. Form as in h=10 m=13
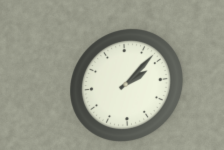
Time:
h=2 m=8
